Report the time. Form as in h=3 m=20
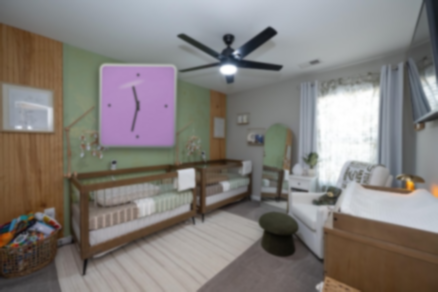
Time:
h=11 m=32
